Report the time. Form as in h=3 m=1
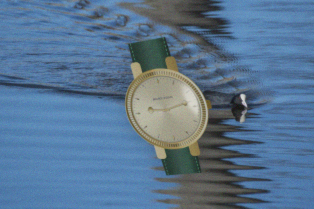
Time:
h=9 m=13
